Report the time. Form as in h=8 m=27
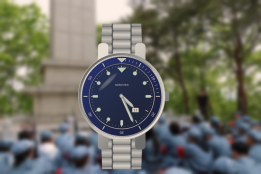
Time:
h=4 m=26
